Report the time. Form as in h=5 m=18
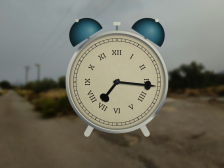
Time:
h=7 m=16
